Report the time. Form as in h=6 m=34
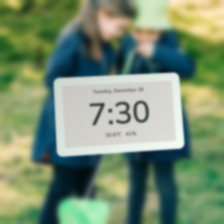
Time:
h=7 m=30
